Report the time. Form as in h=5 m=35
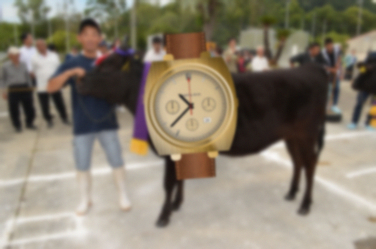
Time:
h=10 m=38
